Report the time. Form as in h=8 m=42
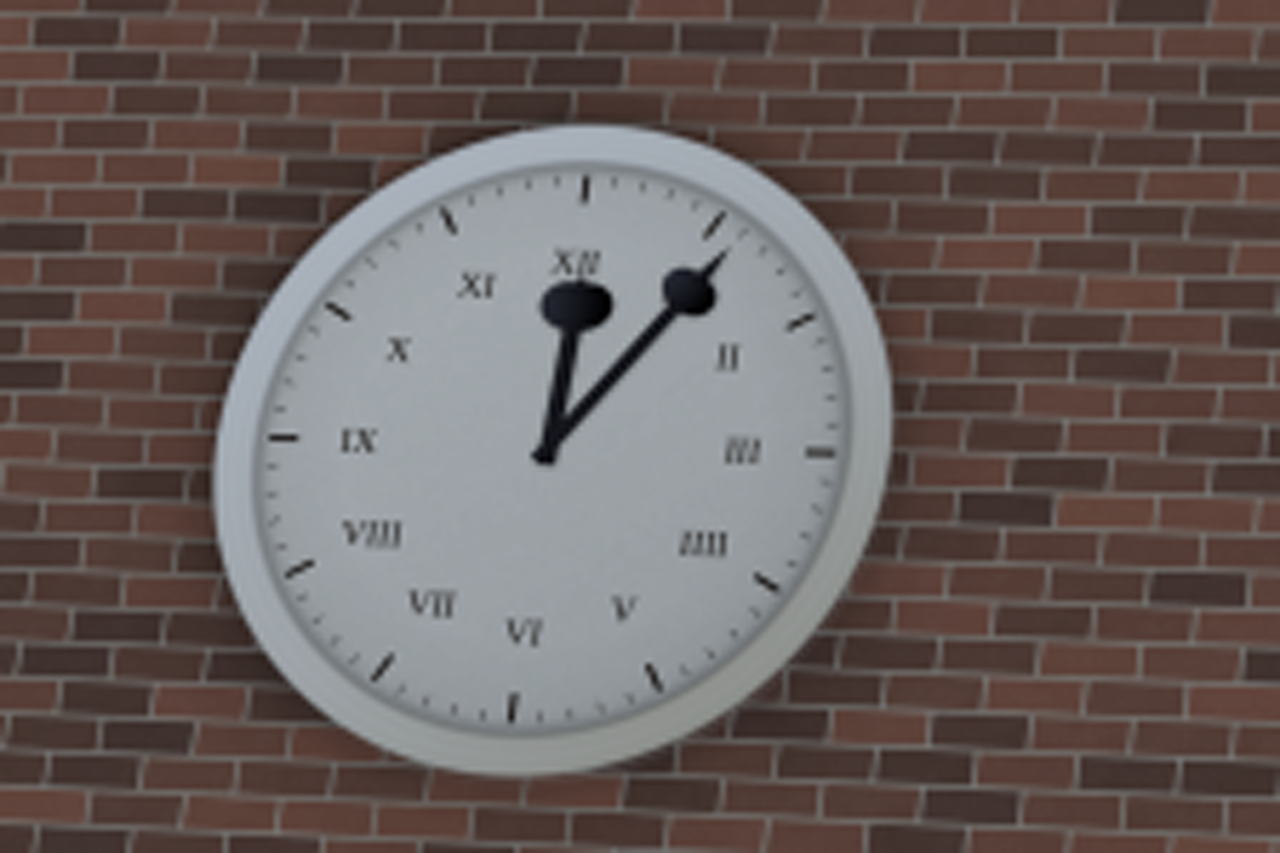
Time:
h=12 m=6
